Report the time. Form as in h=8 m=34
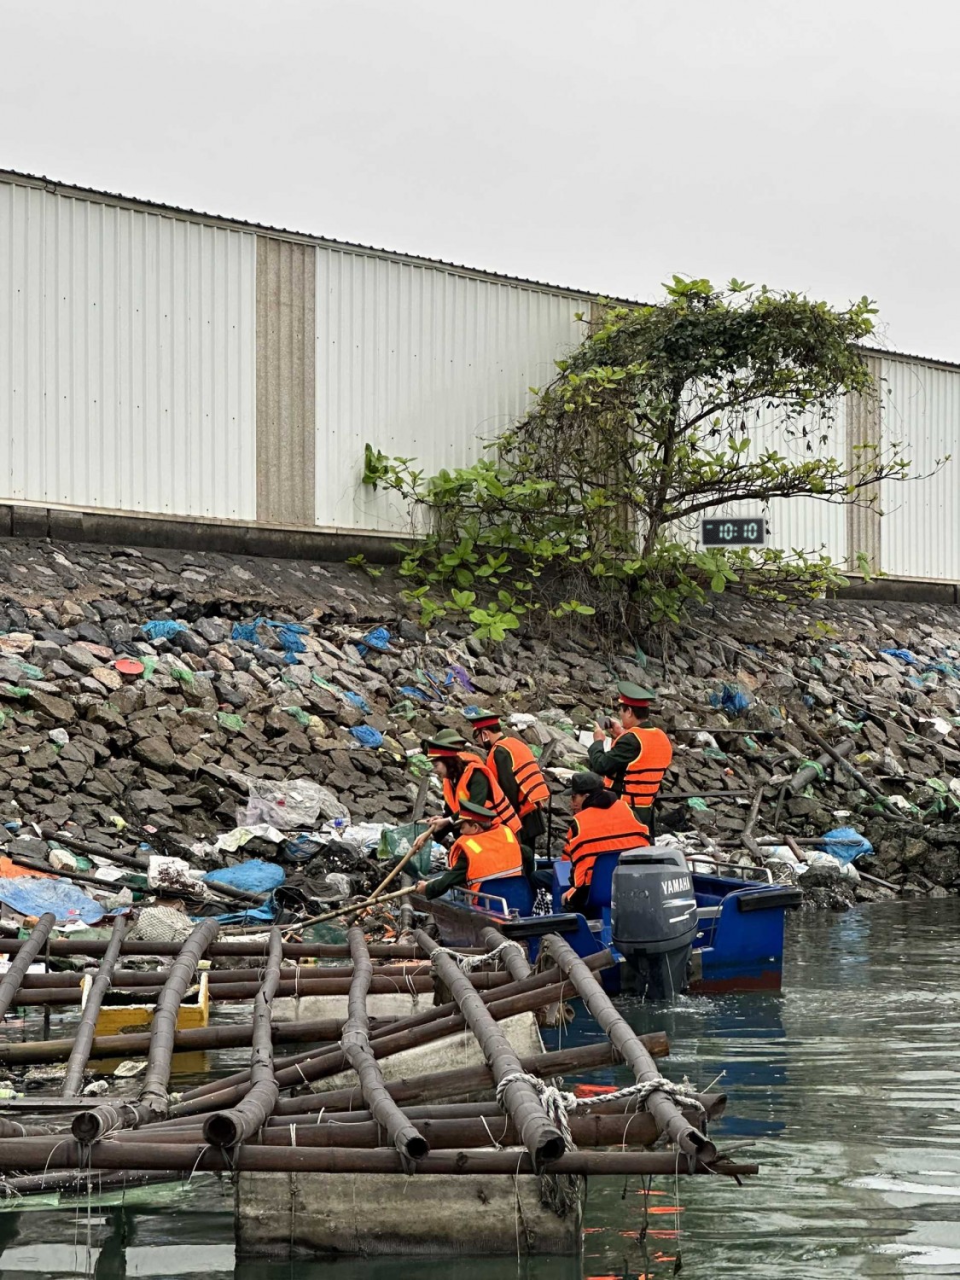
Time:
h=10 m=10
